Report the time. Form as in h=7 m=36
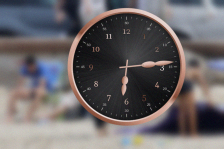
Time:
h=6 m=14
